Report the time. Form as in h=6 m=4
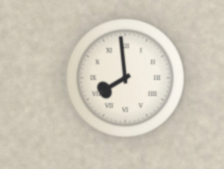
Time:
h=7 m=59
